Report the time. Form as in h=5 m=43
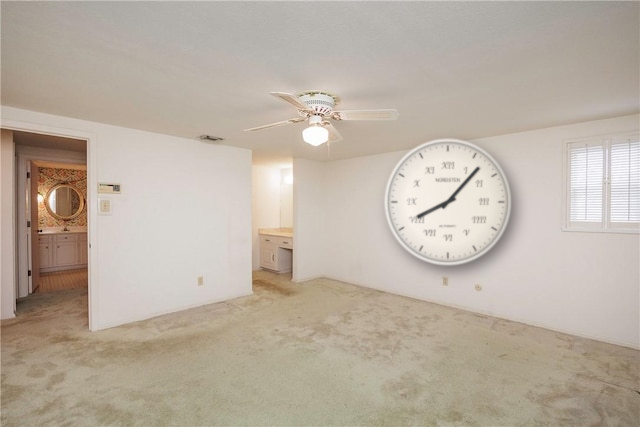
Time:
h=8 m=7
